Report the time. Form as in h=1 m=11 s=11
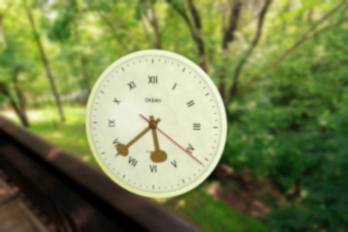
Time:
h=5 m=38 s=21
